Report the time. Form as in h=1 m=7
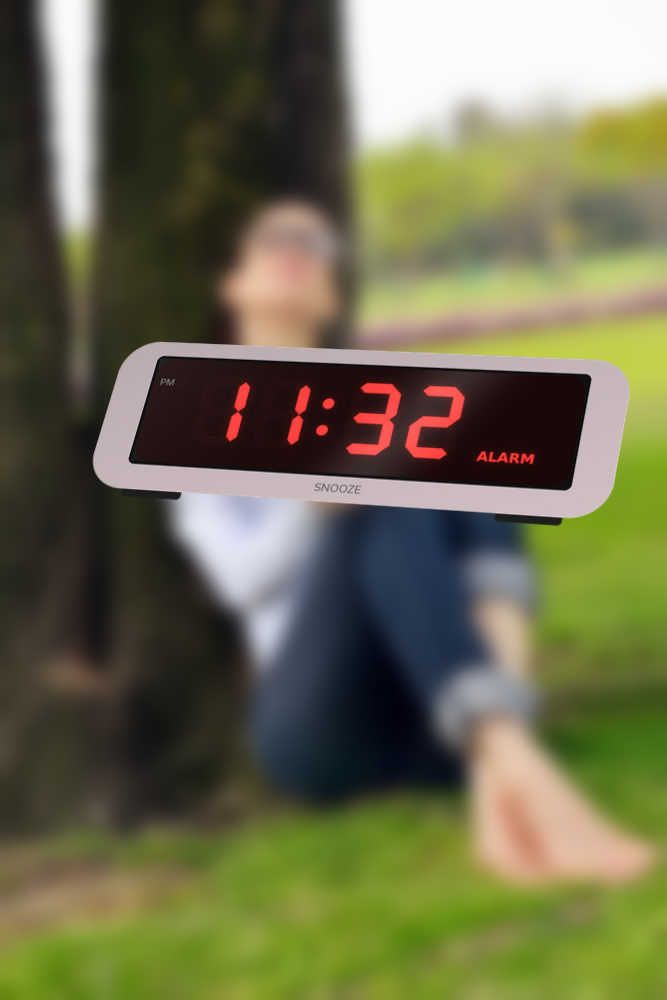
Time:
h=11 m=32
